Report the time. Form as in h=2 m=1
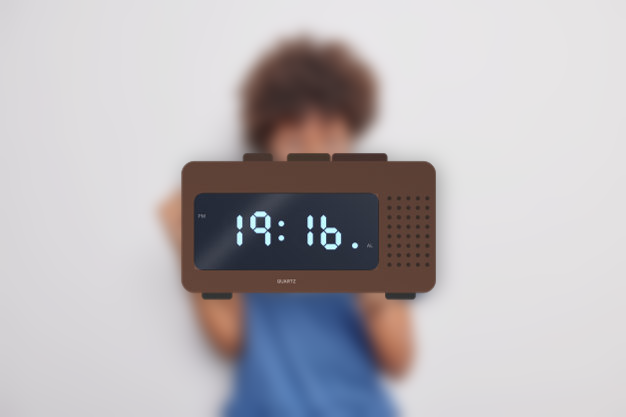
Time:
h=19 m=16
